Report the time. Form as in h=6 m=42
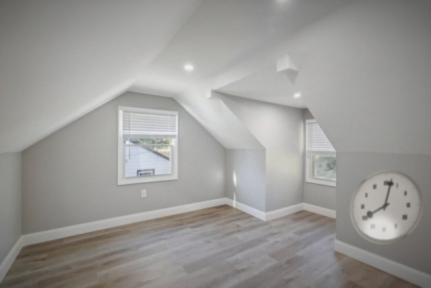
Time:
h=8 m=2
